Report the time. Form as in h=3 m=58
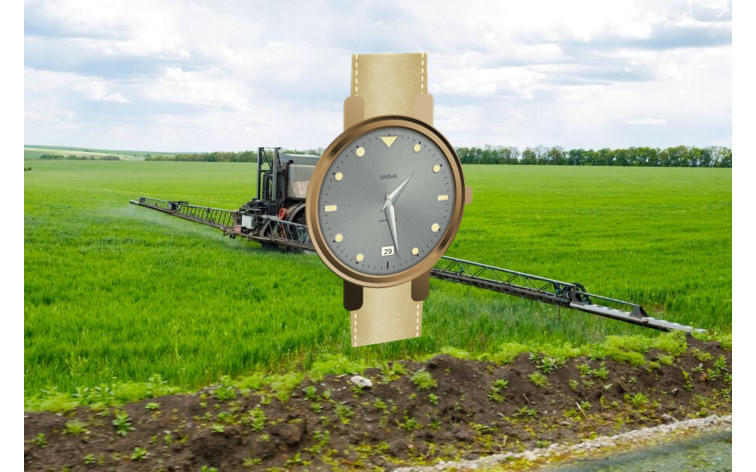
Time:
h=1 m=28
